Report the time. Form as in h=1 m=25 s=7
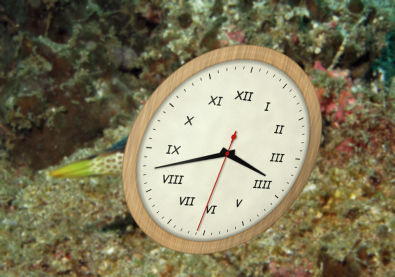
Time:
h=3 m=42 s=31
